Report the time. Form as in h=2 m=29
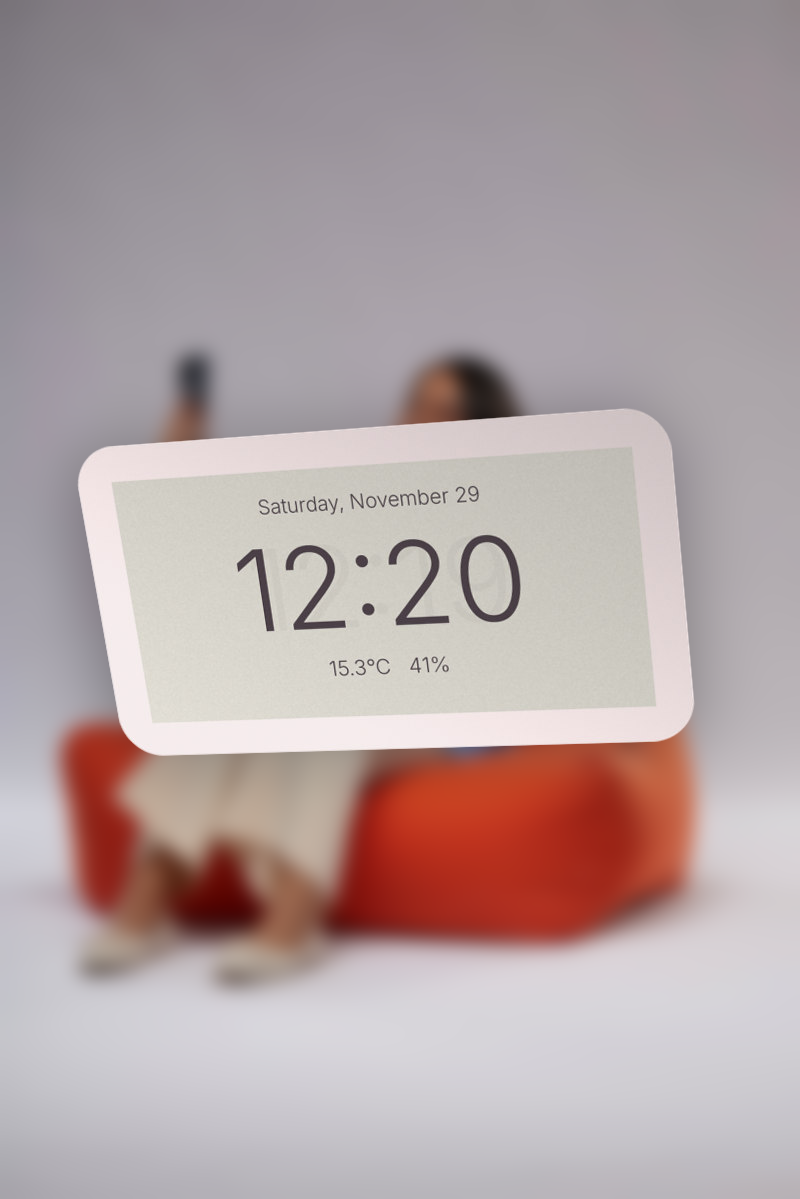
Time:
h=12 m=20
